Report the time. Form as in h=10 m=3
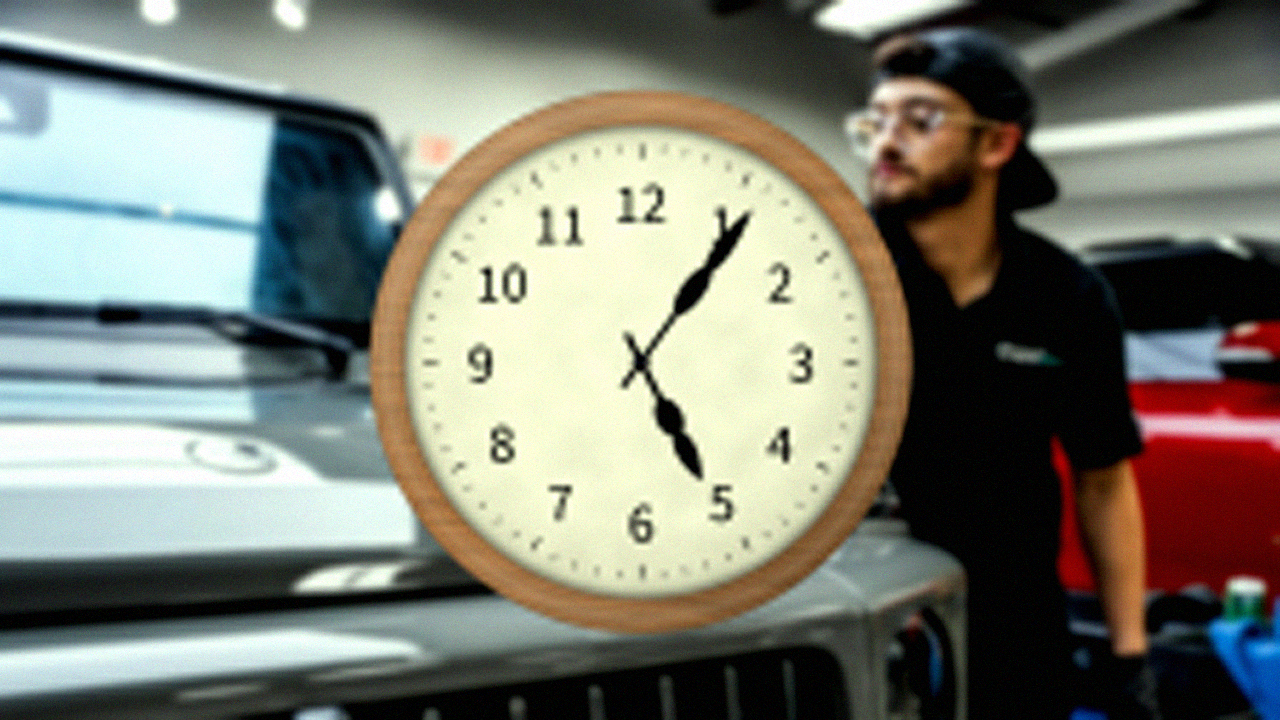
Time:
h=5 m=6
